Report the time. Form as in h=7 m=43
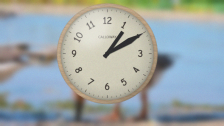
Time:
h=1 m=10
